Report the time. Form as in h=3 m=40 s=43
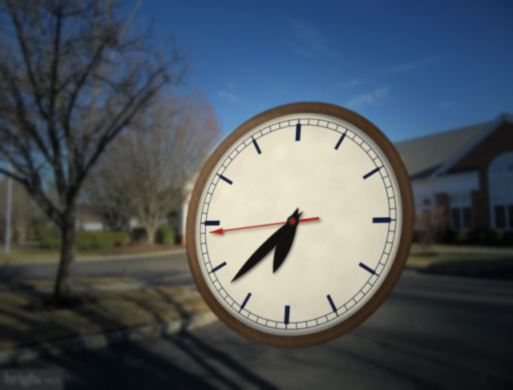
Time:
h=6 m=37 s=44
